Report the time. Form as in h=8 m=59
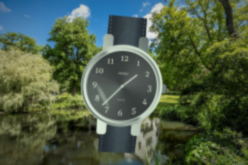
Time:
h=1 m=37
